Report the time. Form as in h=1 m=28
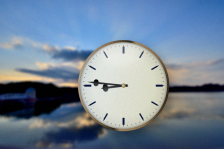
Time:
h=8 m=46
